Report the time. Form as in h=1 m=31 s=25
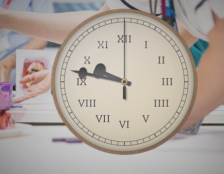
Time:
h=9 m=47 s=0
